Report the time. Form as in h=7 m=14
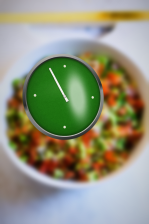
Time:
h=10 m=55
